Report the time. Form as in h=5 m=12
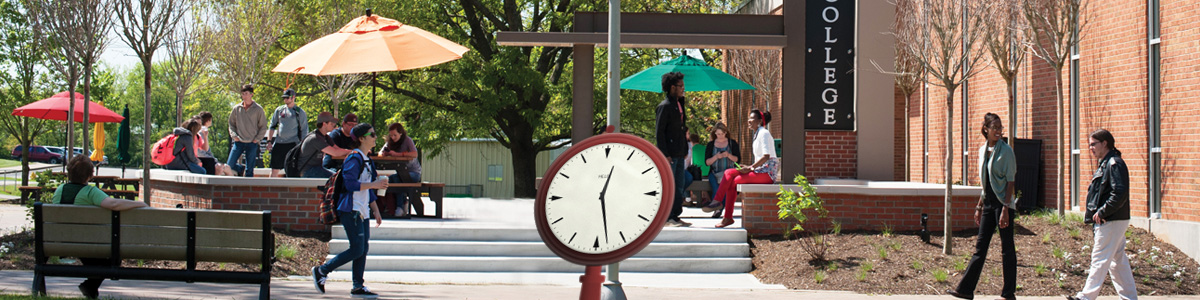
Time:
h=12 m=28
